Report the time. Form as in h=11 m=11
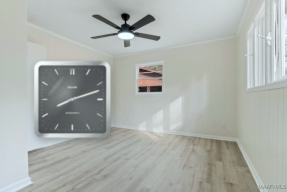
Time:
h=8 m=12
